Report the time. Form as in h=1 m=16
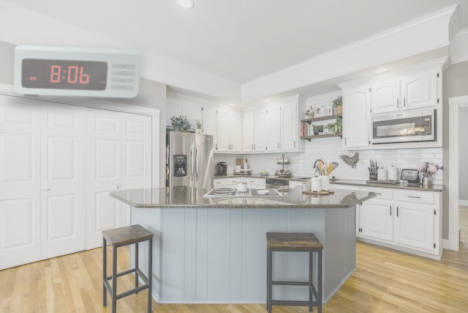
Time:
h=8 m=6
